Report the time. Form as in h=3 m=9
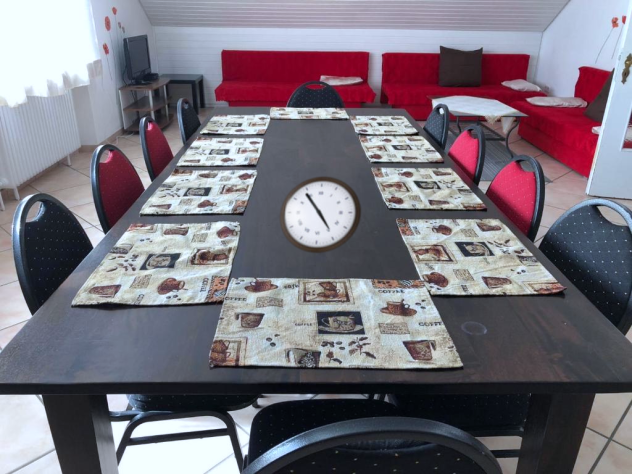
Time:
h=4 m=54
